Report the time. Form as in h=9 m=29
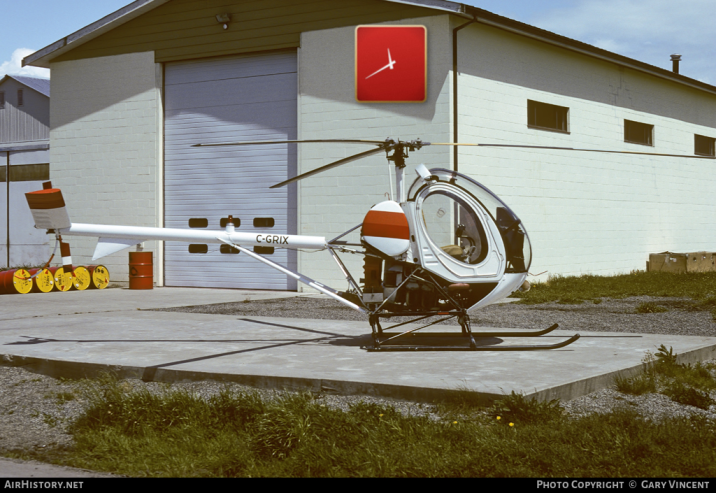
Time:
h=11 m=40
